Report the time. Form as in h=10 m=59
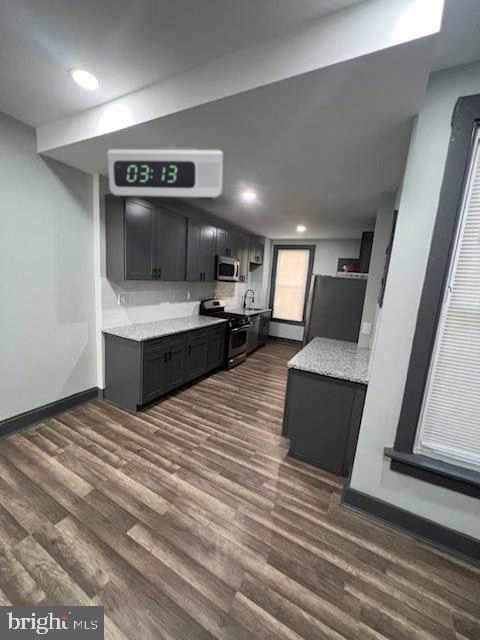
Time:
h=3 m=13
